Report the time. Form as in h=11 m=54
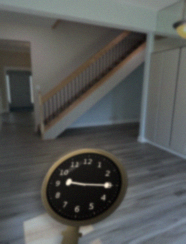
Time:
h=9 m=15
